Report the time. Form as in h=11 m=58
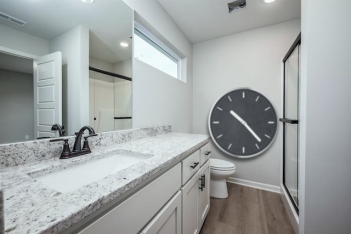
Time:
h=10 m=23
